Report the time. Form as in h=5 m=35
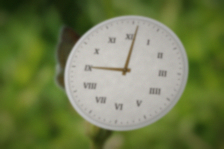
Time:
h=9 m=1
